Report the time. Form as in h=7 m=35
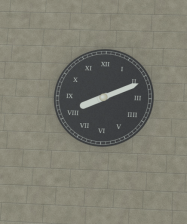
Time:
h=8 m=11
